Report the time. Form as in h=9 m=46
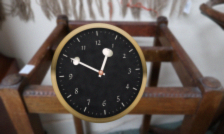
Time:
h=12 m=50
